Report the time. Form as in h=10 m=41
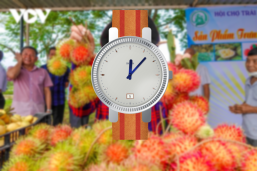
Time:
h=12 m=7
